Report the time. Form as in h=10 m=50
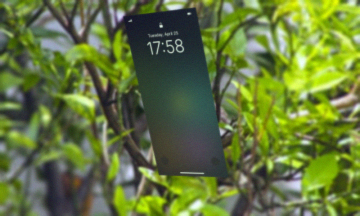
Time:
h=17 m=58
